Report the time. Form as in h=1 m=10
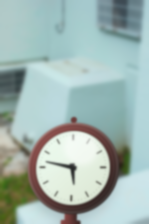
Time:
h=5 m=47
